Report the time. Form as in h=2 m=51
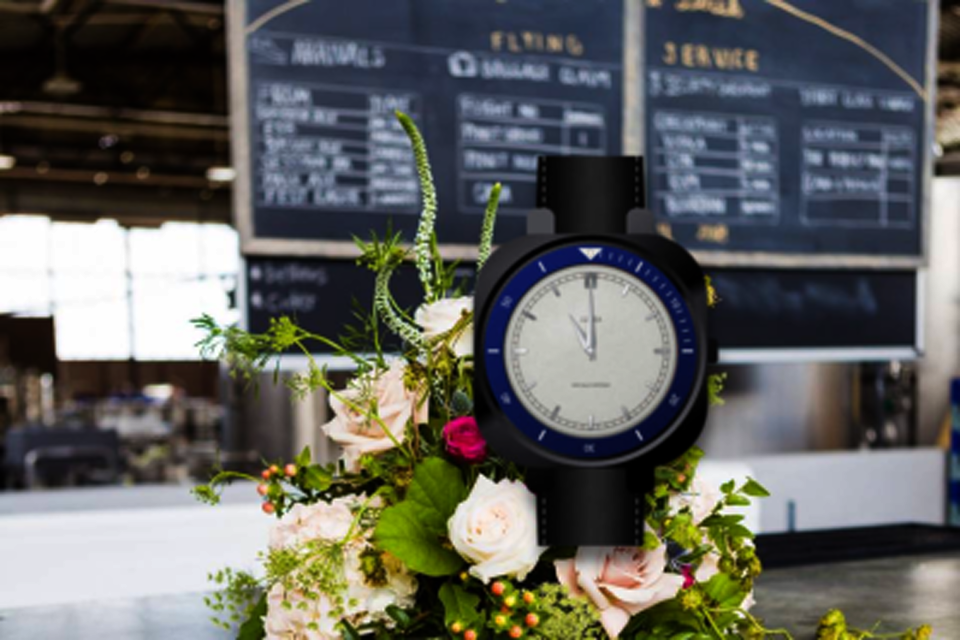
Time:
h=11 m=0
